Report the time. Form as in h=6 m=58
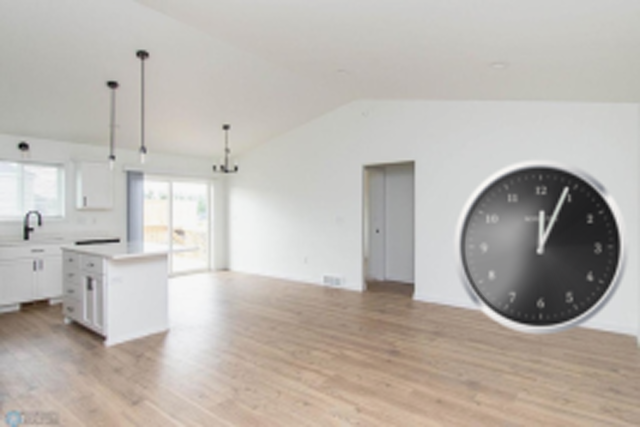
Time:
h=12 m=4
